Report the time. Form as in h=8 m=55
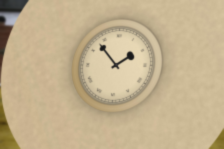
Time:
h=1 m=53
